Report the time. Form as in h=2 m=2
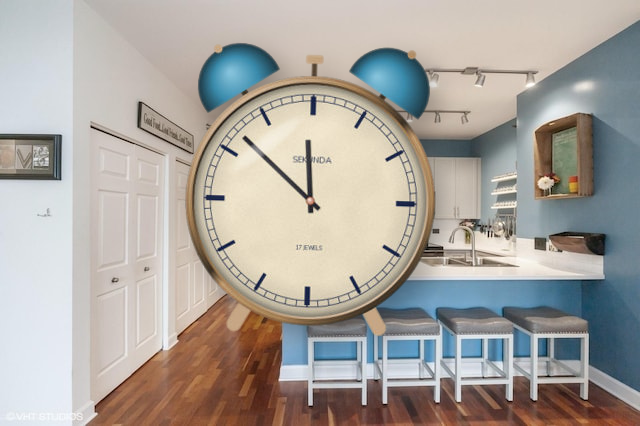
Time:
h=11 m=52
